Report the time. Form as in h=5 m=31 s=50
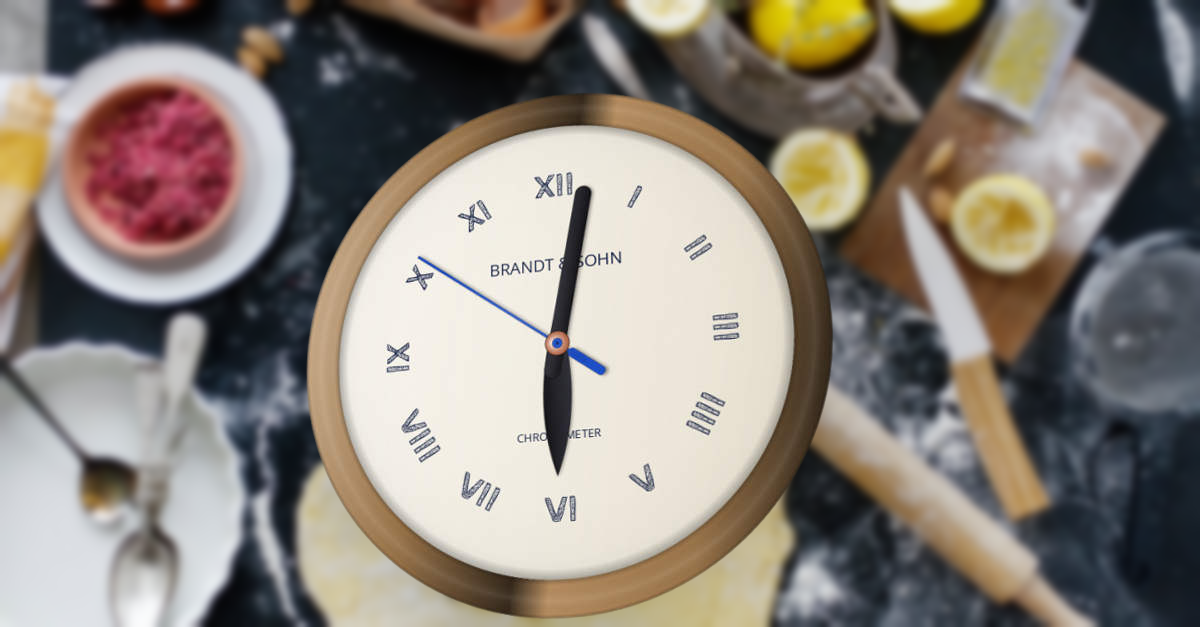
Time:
h=6 m=1 s=51
